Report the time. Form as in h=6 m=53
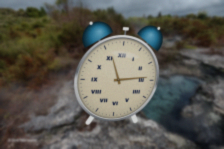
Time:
h=11 m=14
